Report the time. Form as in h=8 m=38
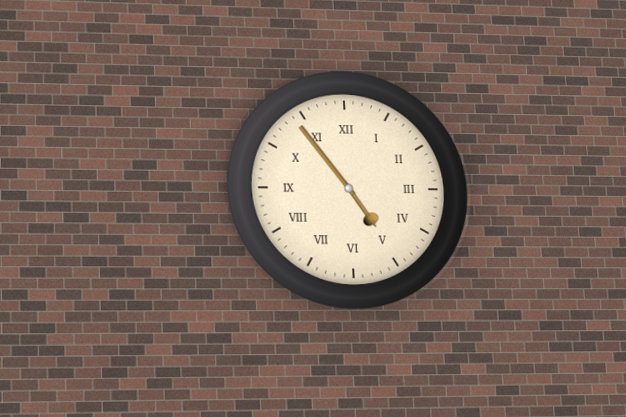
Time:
h=4 m=54
